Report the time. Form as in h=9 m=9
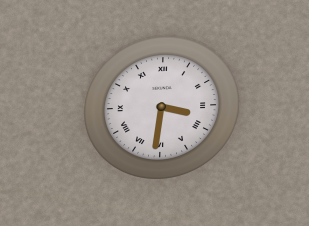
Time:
h=3 m=31
